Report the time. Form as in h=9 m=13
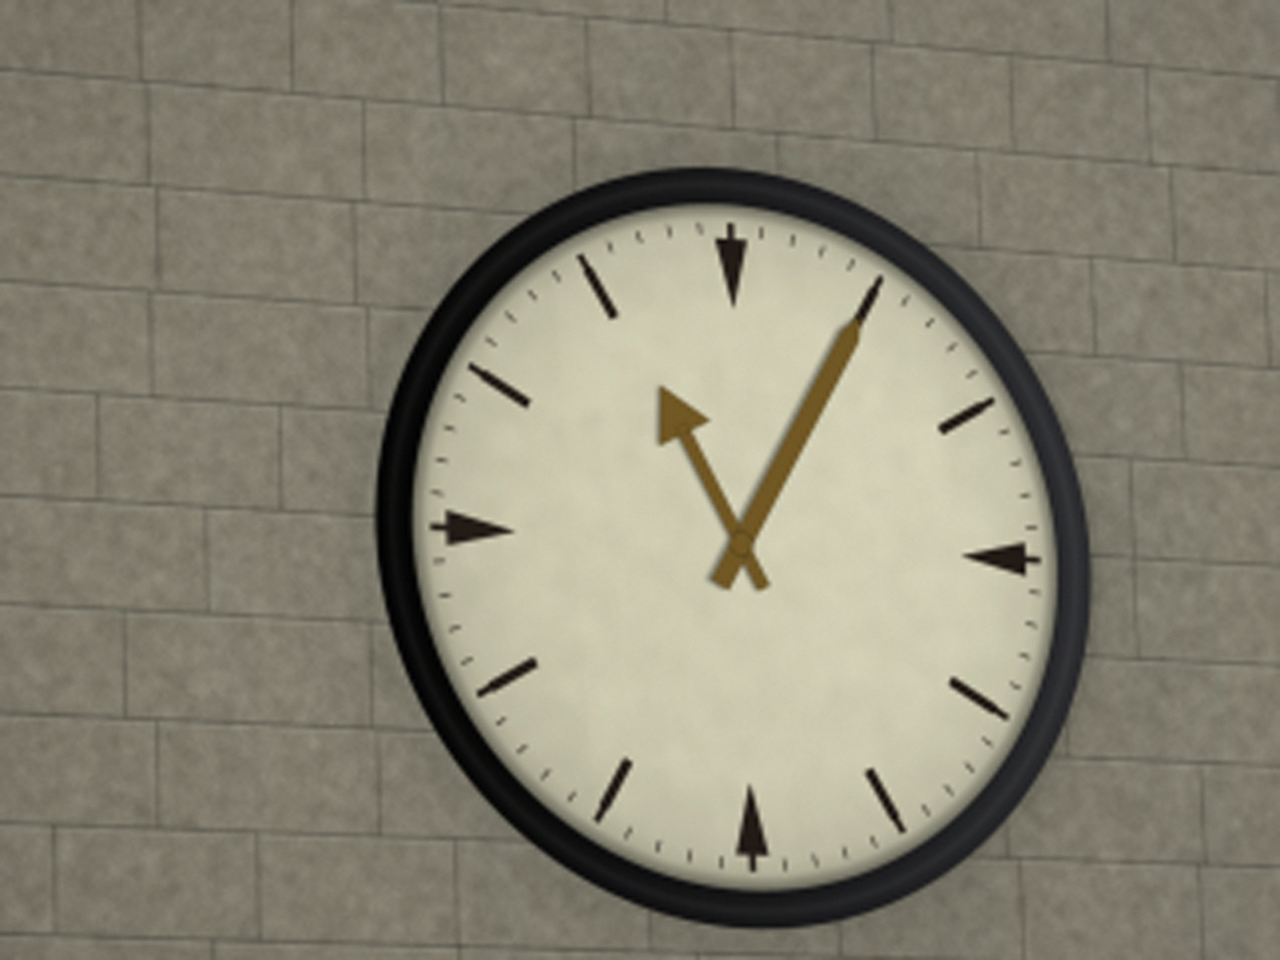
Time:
h=11 m=5
